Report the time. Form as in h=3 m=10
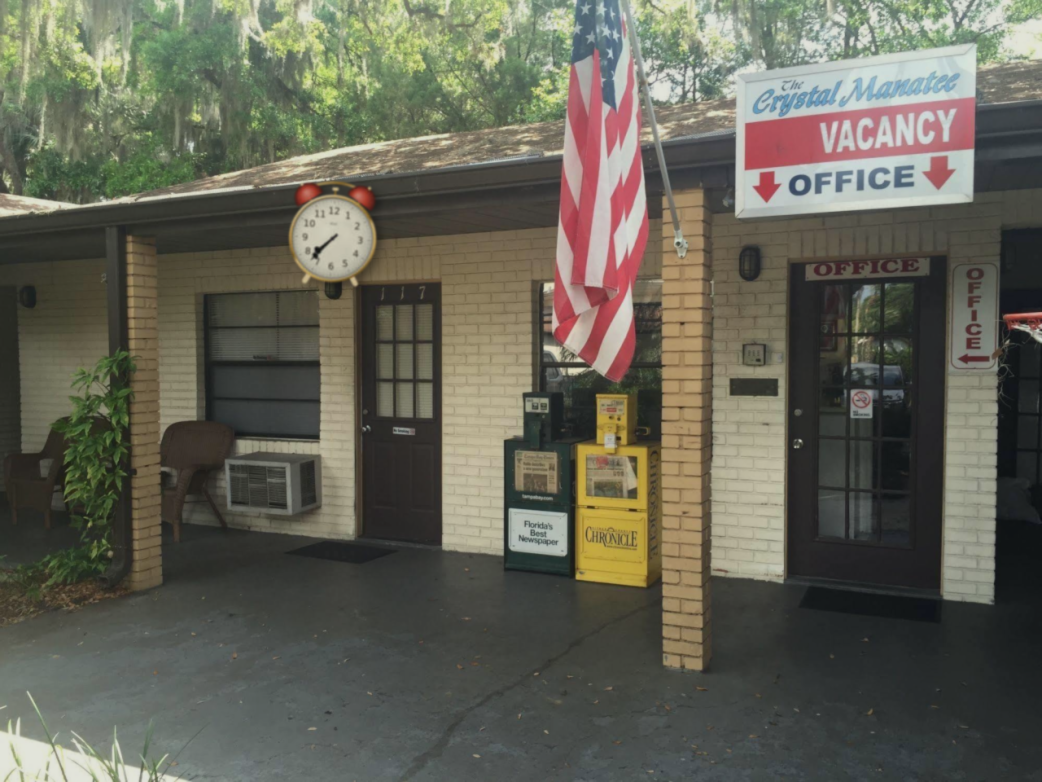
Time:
h=7 m=37
